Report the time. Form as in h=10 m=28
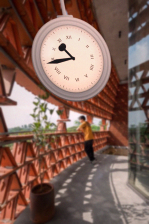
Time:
h=10 m=44
